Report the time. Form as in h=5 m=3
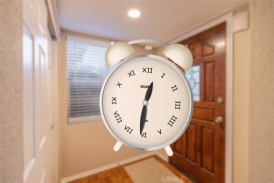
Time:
h=12 m=31
